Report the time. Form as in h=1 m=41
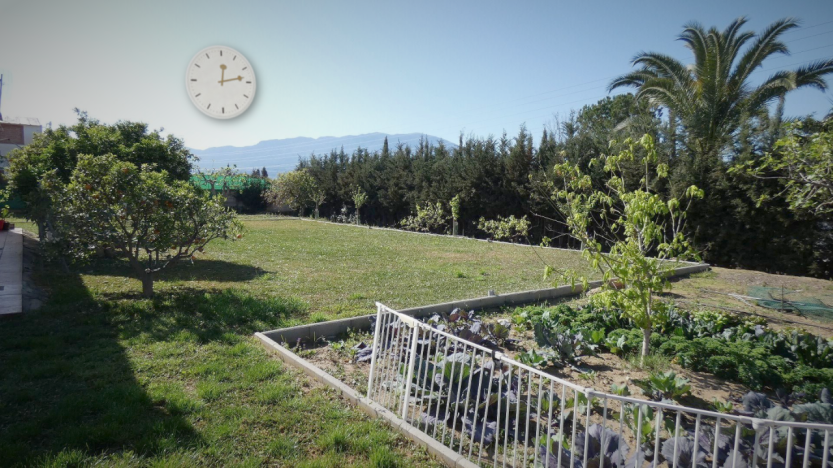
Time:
h=12 m=13
